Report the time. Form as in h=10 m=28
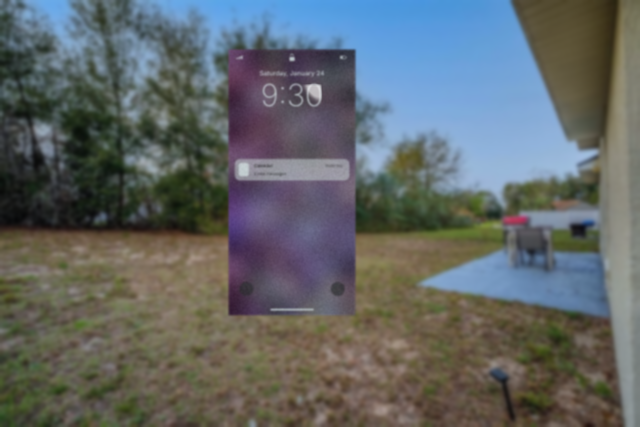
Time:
h=9 m=30
